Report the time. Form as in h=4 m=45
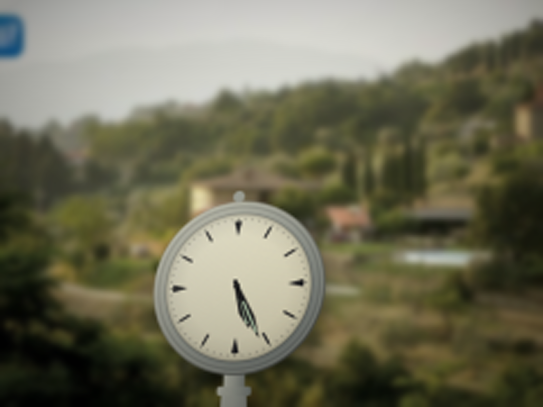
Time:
h=5 m=26
